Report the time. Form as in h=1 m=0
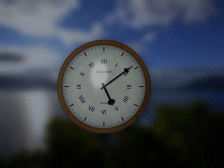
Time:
h=5 m=9
